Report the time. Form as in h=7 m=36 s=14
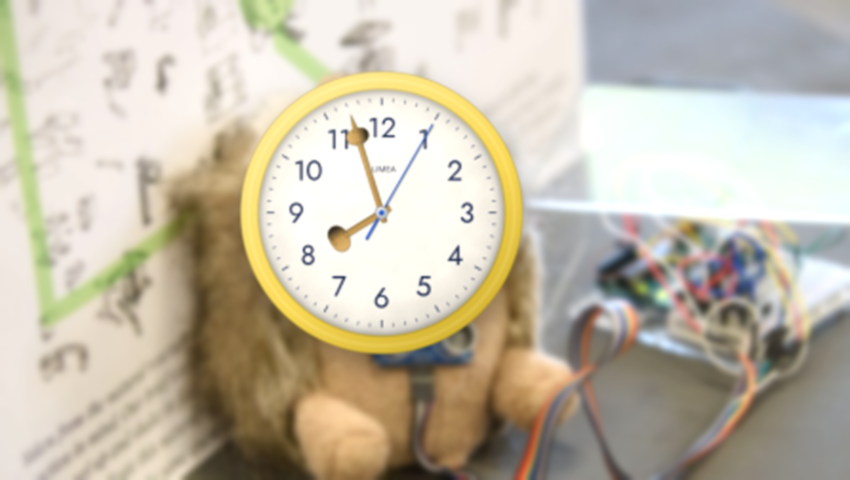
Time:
h=7 m=57 s=5
